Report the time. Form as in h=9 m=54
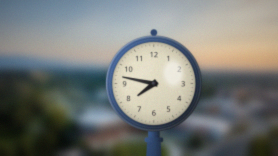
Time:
h=7 m=47
